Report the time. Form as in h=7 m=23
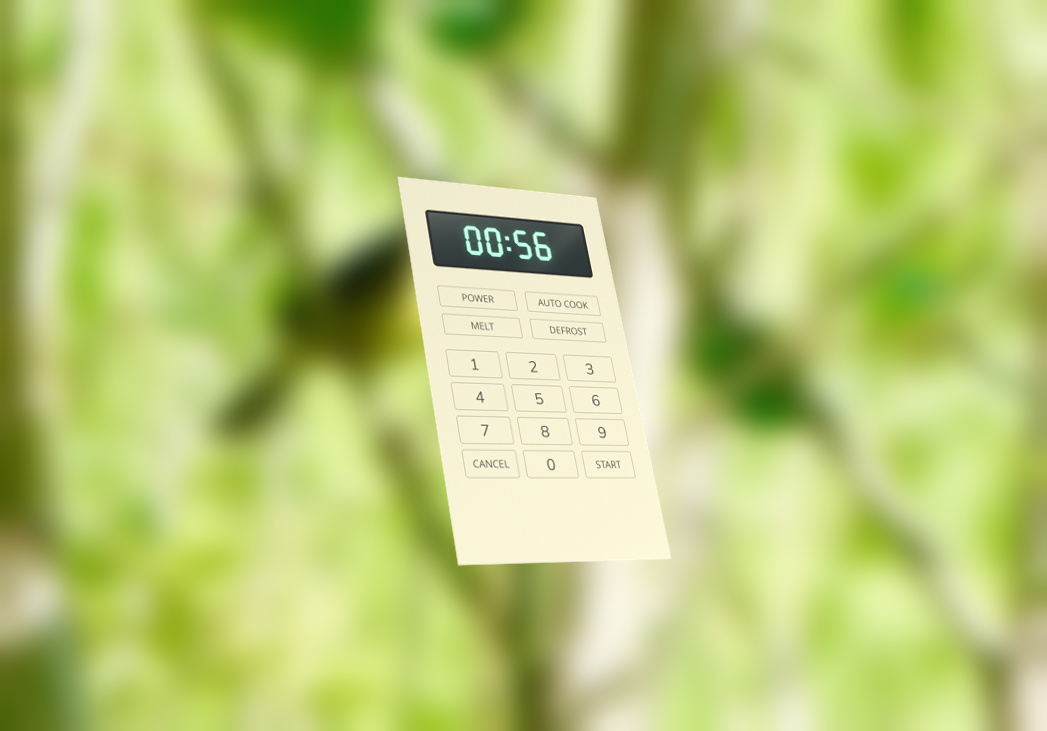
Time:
h=0 m=56
